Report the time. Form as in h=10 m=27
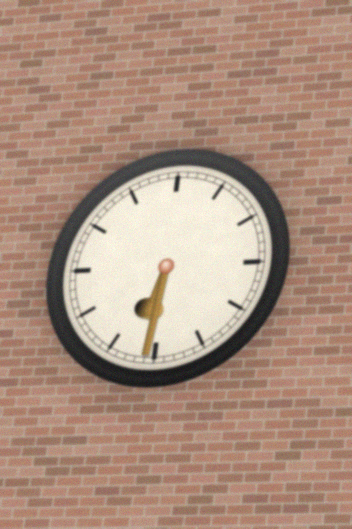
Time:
h=6 m=31
